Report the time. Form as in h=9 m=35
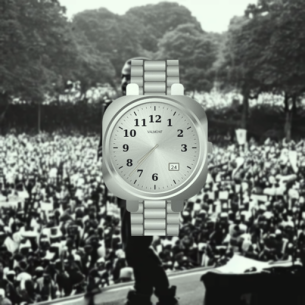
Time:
h=7 m=37
